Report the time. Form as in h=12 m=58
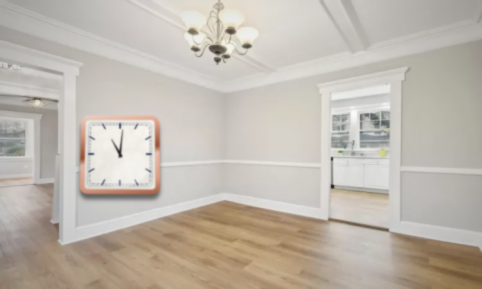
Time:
h=11 m=1
